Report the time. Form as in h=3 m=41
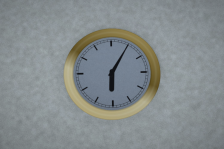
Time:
h=6 m=5
